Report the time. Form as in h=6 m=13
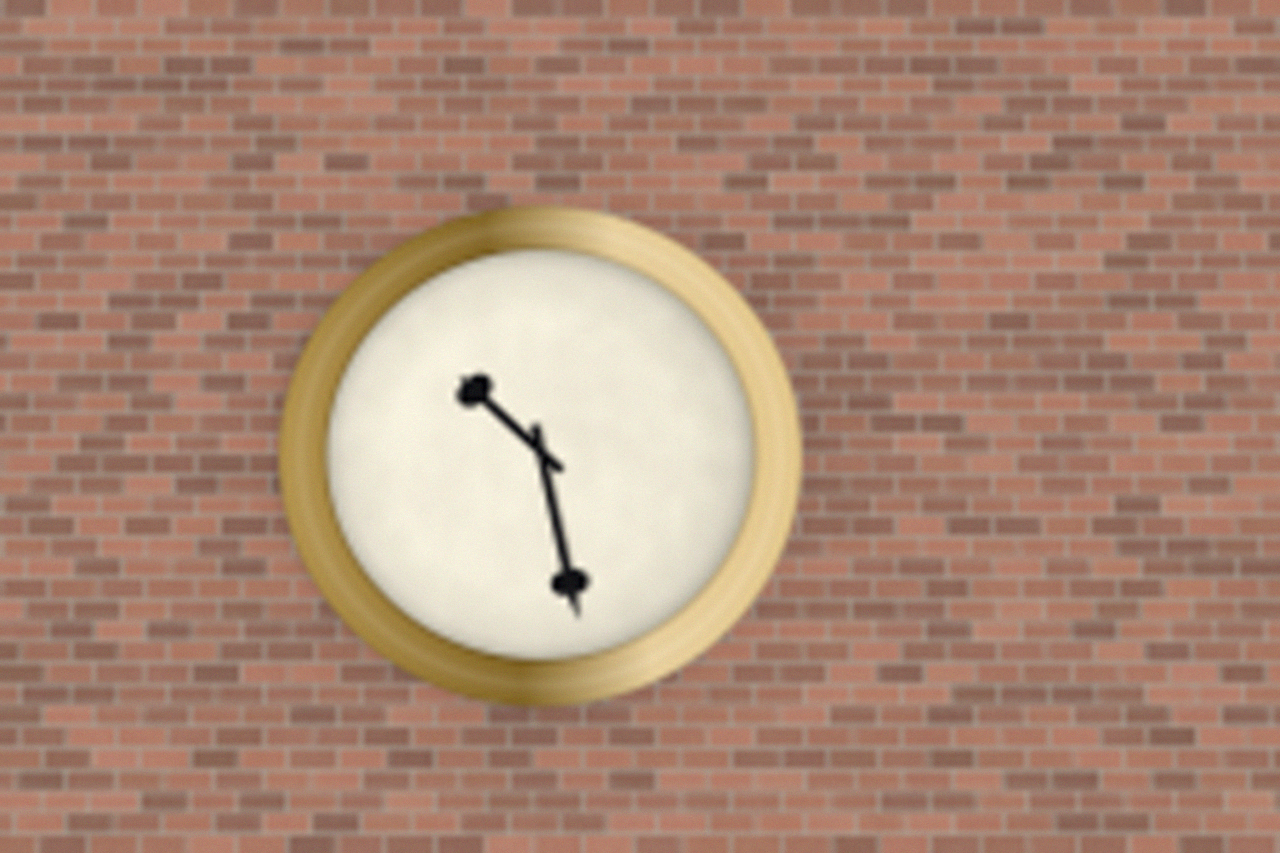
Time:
h=10 m=28
